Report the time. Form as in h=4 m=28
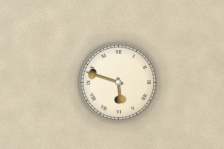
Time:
h=5 m=48
